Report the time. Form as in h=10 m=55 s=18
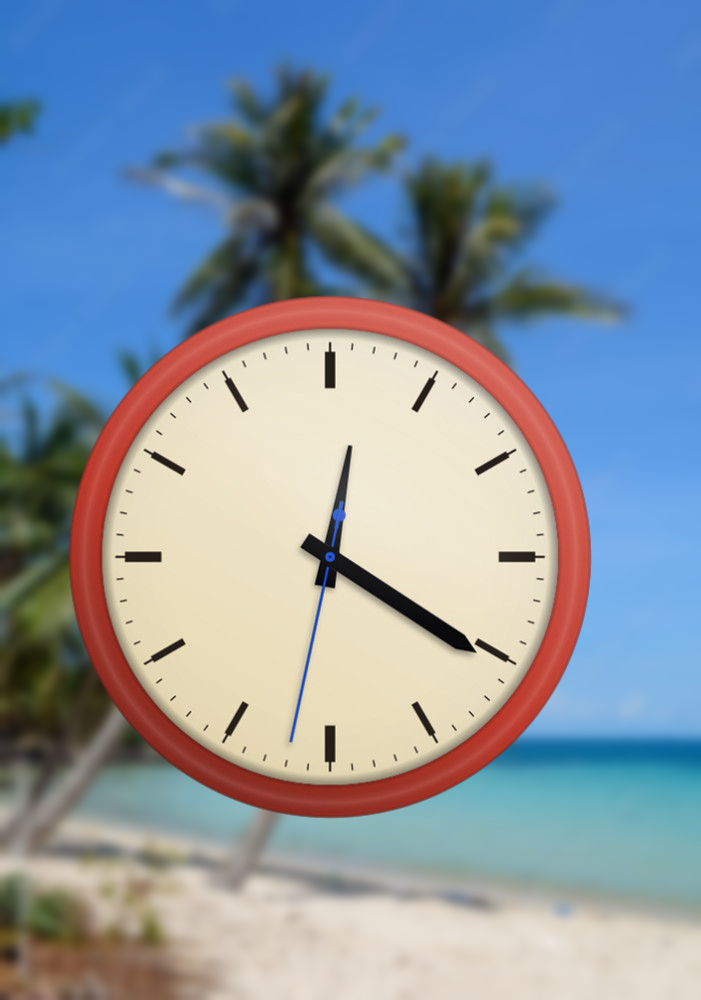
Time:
h=12 m=20 s=32
